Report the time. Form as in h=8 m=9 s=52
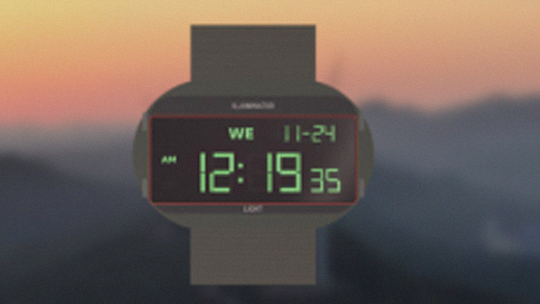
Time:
h=12 m=19 s=35
